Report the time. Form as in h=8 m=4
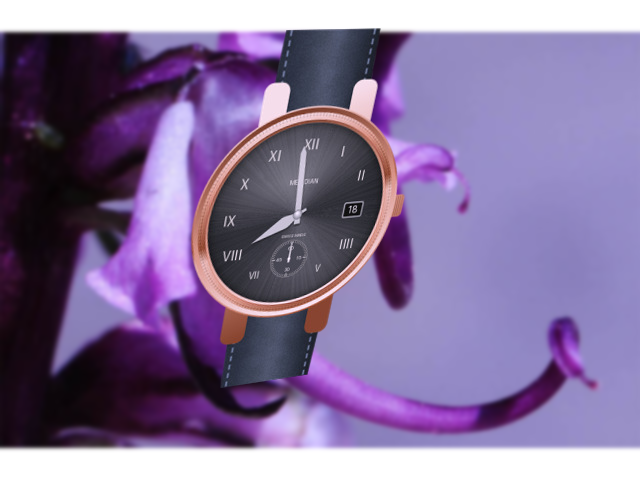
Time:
h=7 m=59
